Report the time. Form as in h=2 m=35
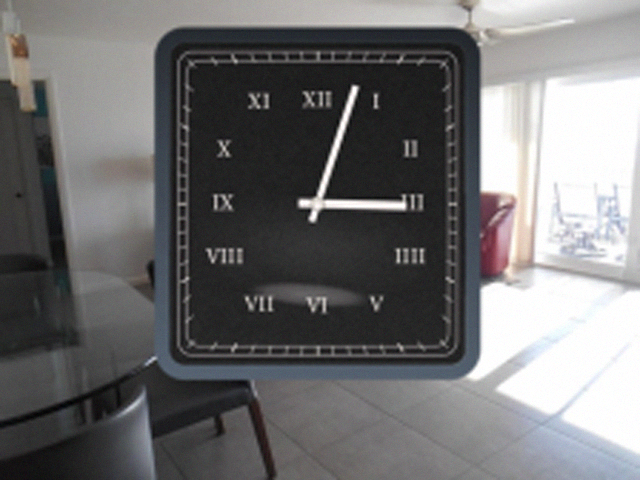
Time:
h=3 m=3
